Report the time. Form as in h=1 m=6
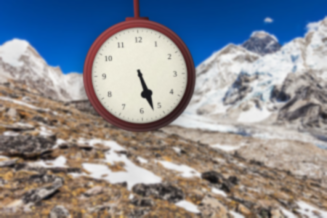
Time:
h=5 m=27
